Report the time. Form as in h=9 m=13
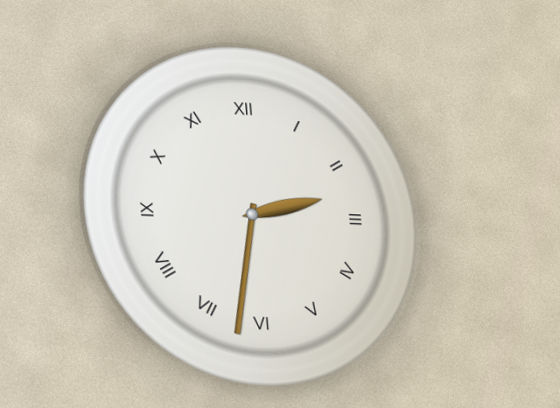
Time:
h=2 m=32
